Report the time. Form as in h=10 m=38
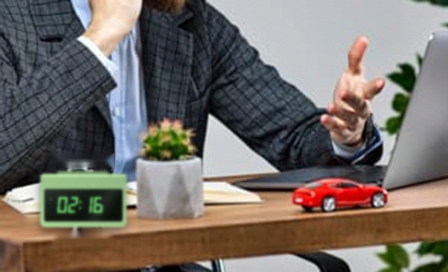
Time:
h=2 m=16
